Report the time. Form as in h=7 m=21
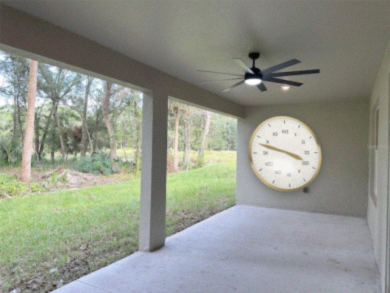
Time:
h=3 m=48
